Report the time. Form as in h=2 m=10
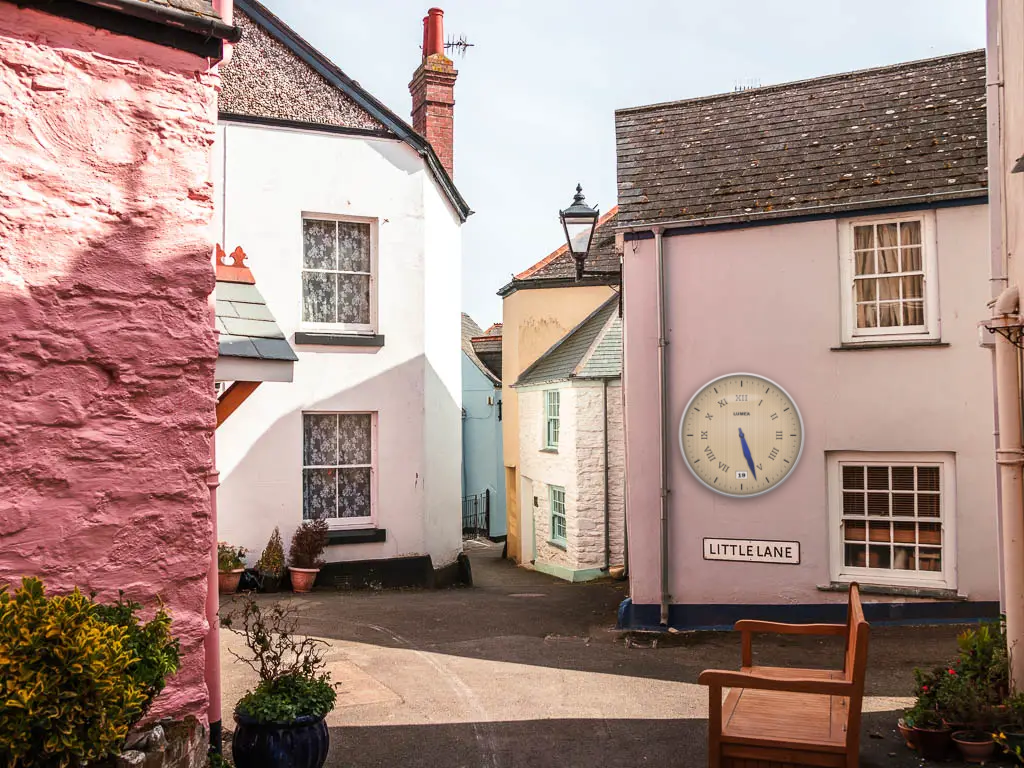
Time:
h=5 m=27
